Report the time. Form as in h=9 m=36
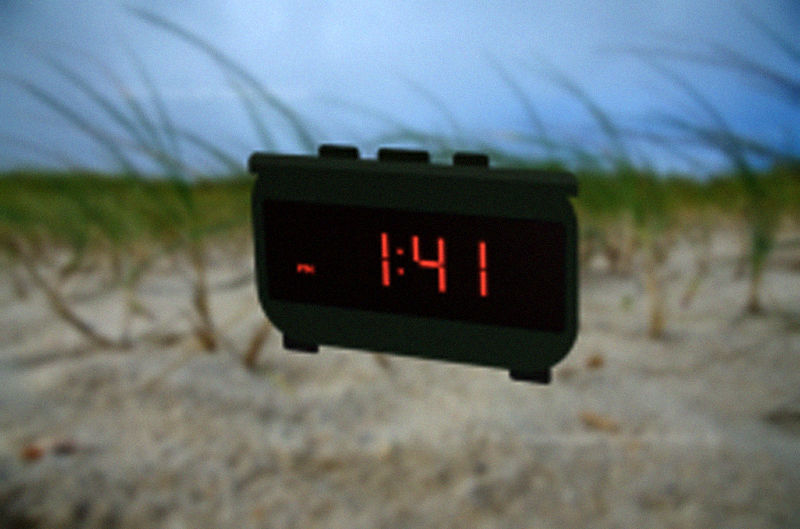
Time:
h=1 m=41
